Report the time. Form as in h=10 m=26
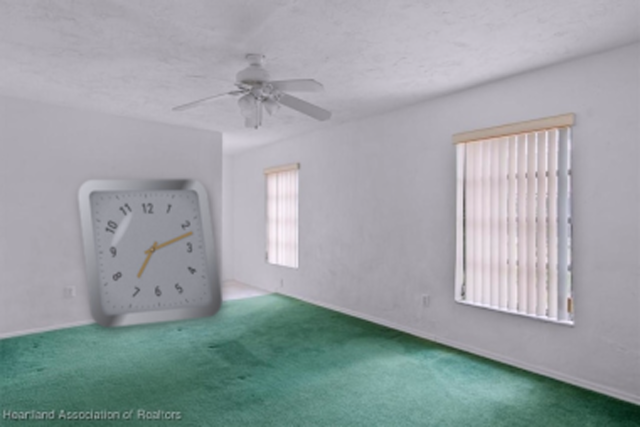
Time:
h=7 m=12
